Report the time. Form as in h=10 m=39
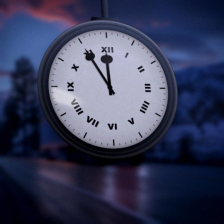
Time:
h=11 m=55
